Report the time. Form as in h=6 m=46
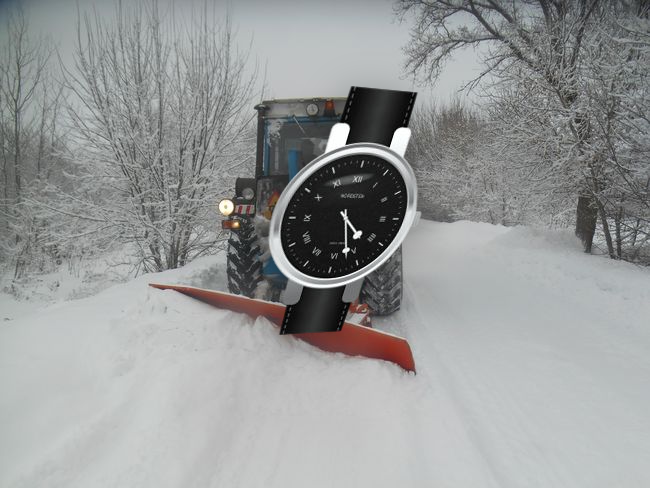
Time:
h=4 m=27
